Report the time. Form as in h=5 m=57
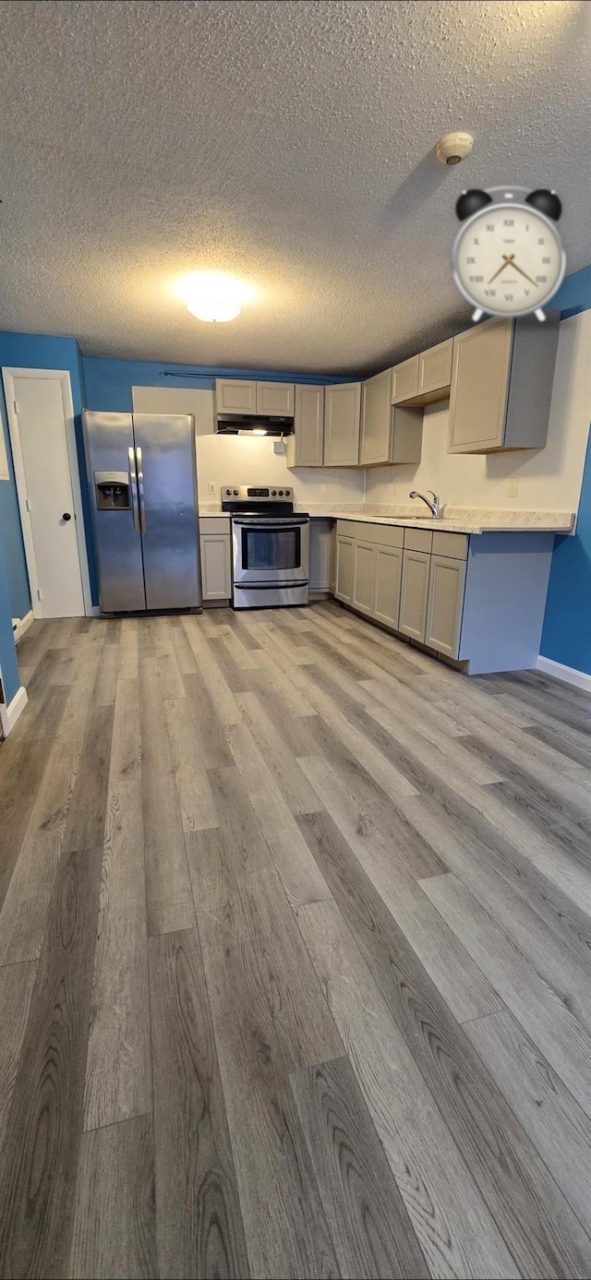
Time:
h=7 m=22
